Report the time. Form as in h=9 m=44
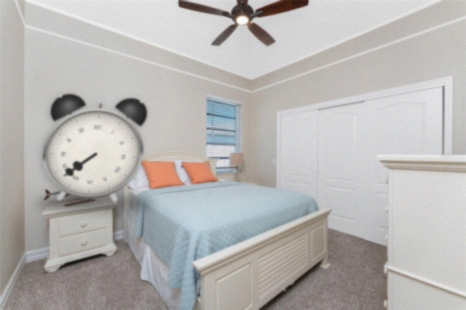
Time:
h=7 m=38
